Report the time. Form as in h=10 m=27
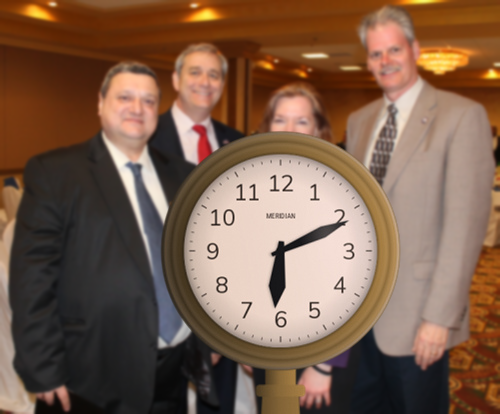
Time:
h=6 m=11
